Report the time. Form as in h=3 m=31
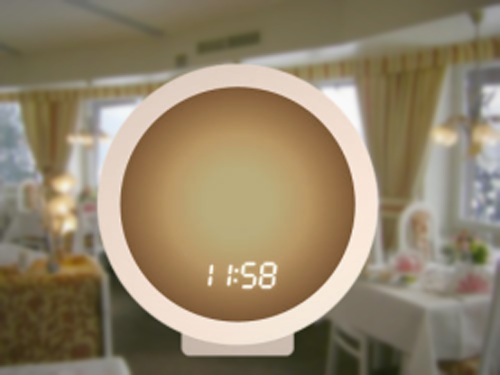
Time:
h=11 m=58
